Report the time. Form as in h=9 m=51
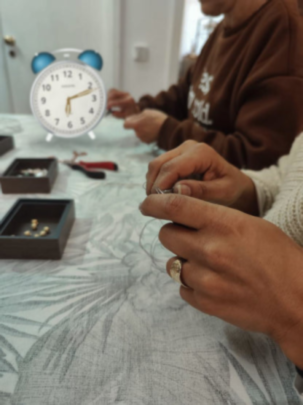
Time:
h=6 m=12
